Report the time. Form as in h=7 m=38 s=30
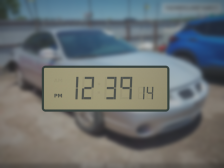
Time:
h=12 m=39 s=14
